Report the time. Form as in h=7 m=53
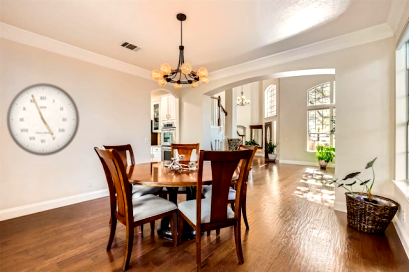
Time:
h=4 m=56
